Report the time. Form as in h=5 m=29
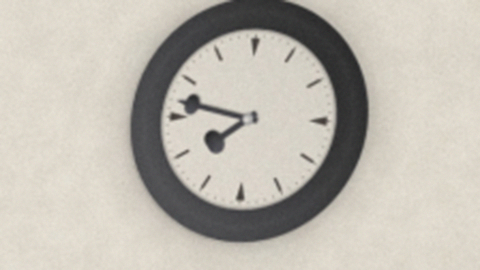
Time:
h=7 m=47
